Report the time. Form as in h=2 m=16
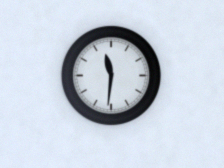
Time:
h=11 m=31
